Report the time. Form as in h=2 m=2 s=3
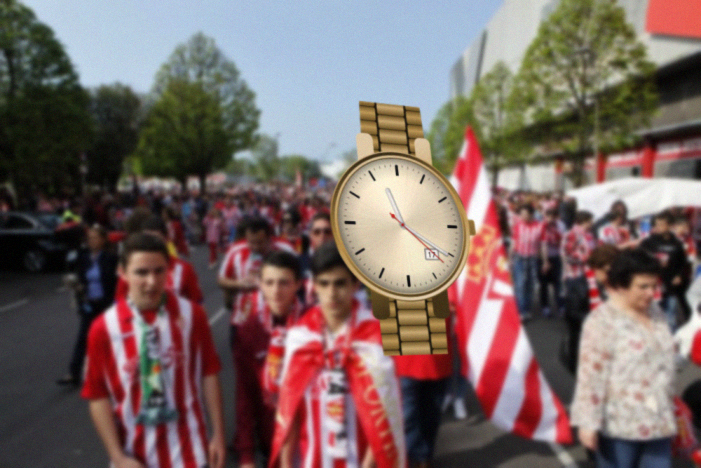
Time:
h=11 m=20 s=22
